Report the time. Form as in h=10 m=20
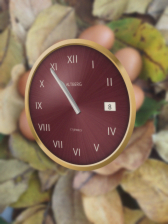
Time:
h=10 m=54
